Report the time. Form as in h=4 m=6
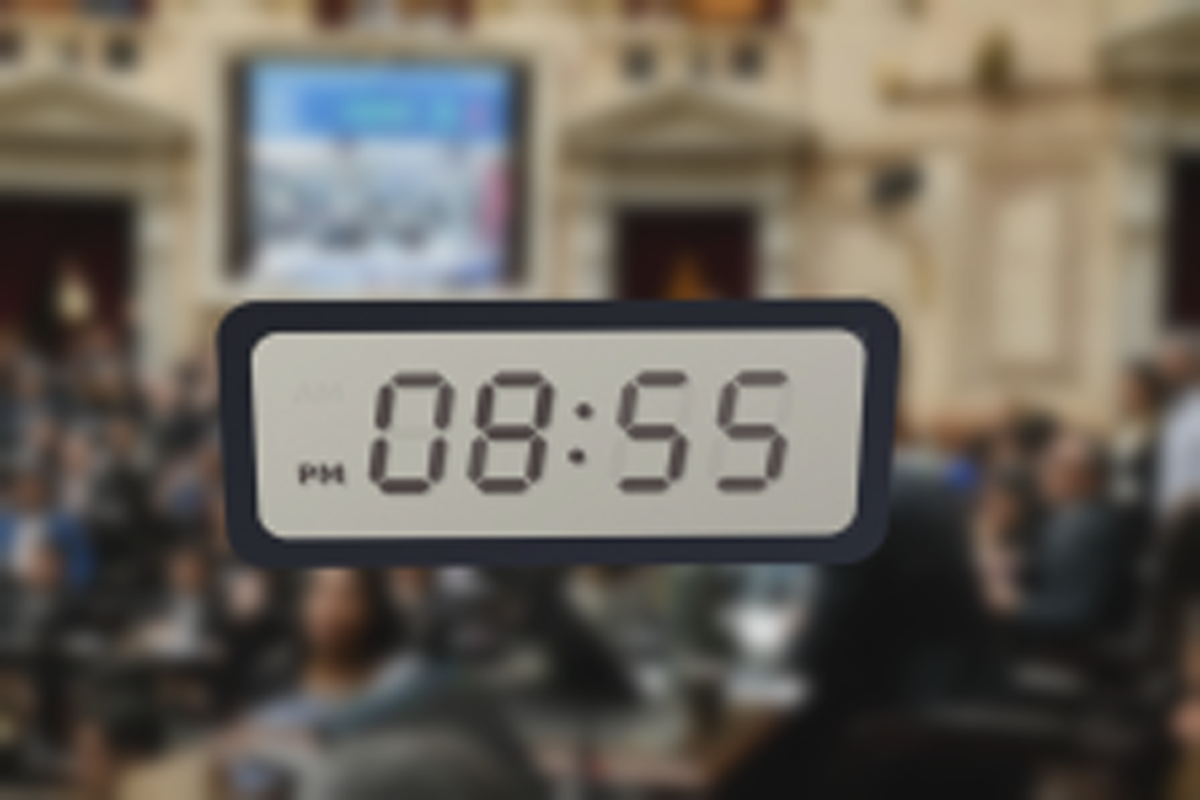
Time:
h=8 m=55
